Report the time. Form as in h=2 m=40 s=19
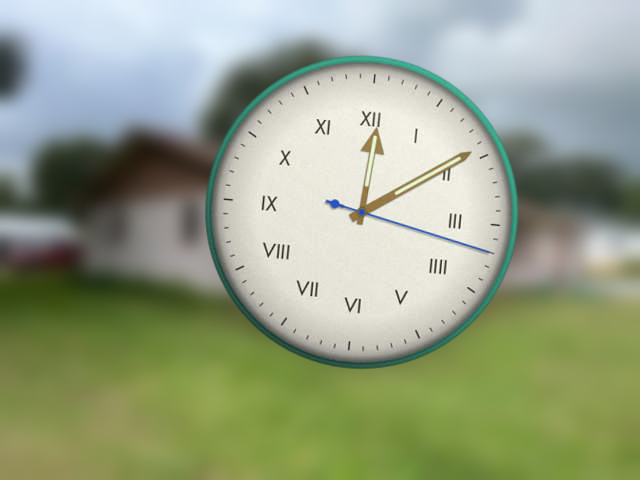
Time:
h=12 m=9 s=17
